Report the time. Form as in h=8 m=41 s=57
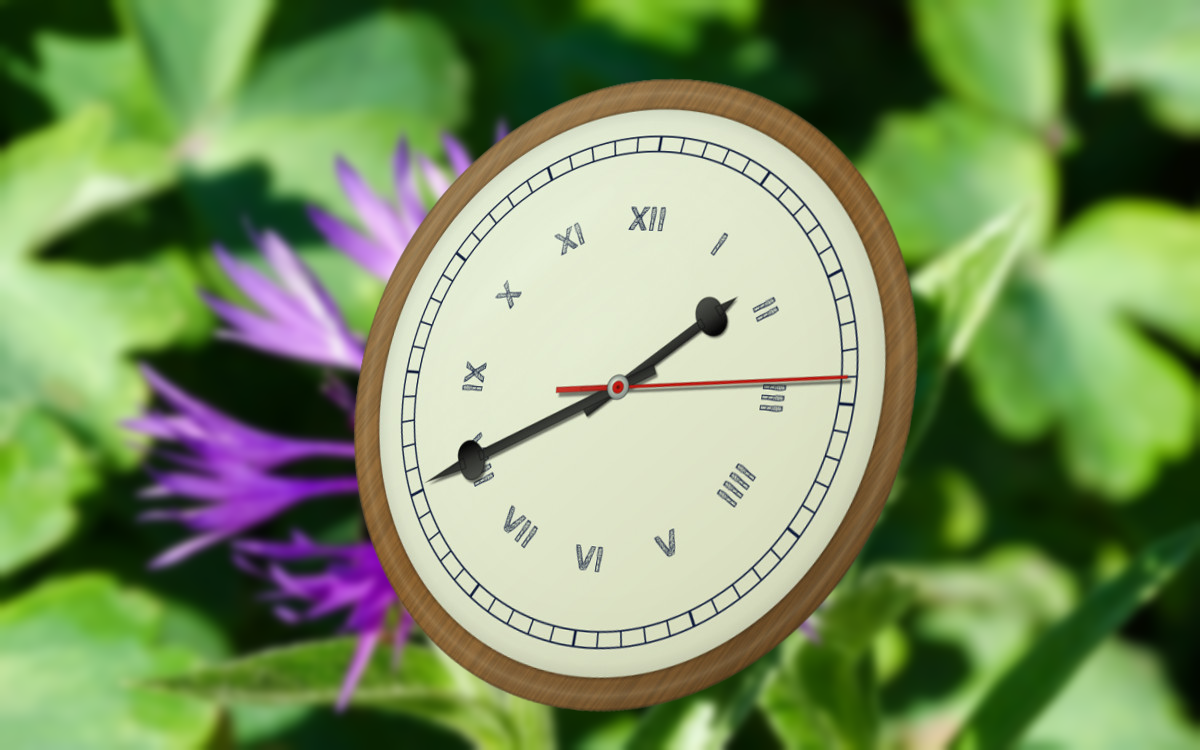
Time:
h=1 m=40 s=14
